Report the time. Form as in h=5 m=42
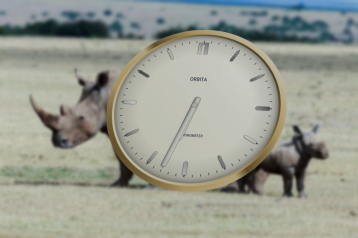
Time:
h=6 m=33
